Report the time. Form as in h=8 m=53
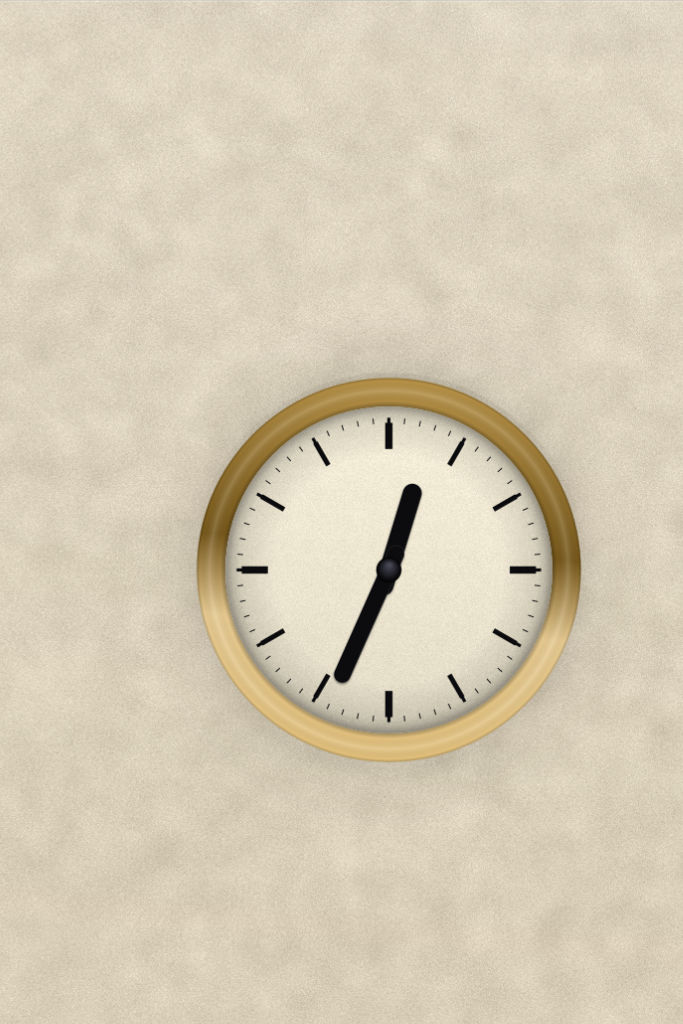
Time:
h=12 m=34
